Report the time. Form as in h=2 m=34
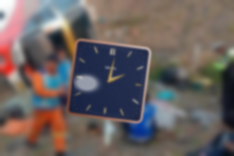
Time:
h=2 m=1
